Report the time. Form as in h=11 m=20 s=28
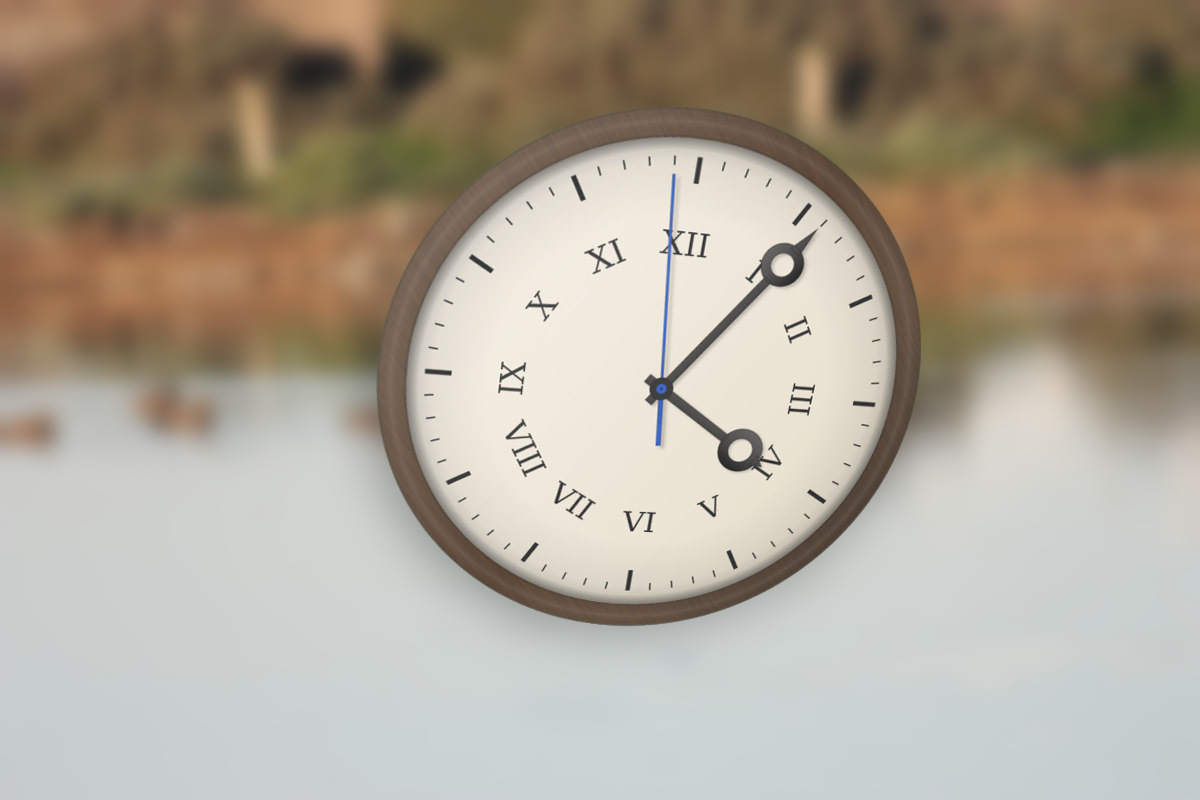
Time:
h=4 m=5 s=59
